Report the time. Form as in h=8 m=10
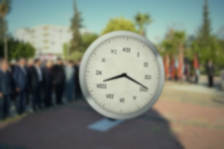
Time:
h=8 m=19
